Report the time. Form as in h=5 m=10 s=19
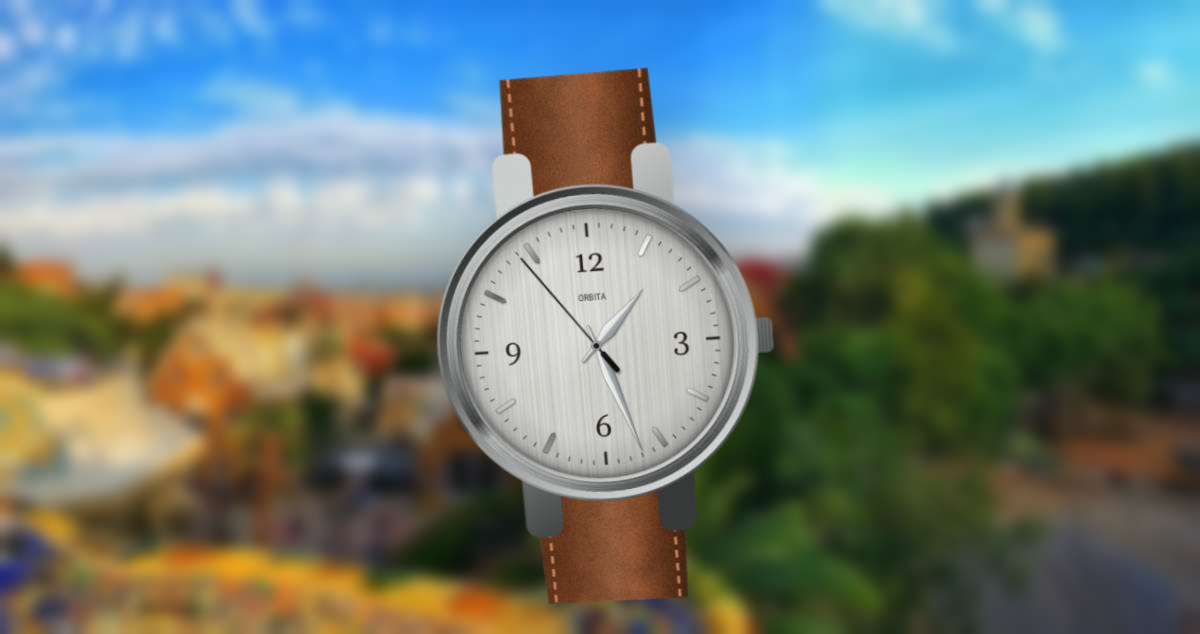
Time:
h=1 m=26 s=54
